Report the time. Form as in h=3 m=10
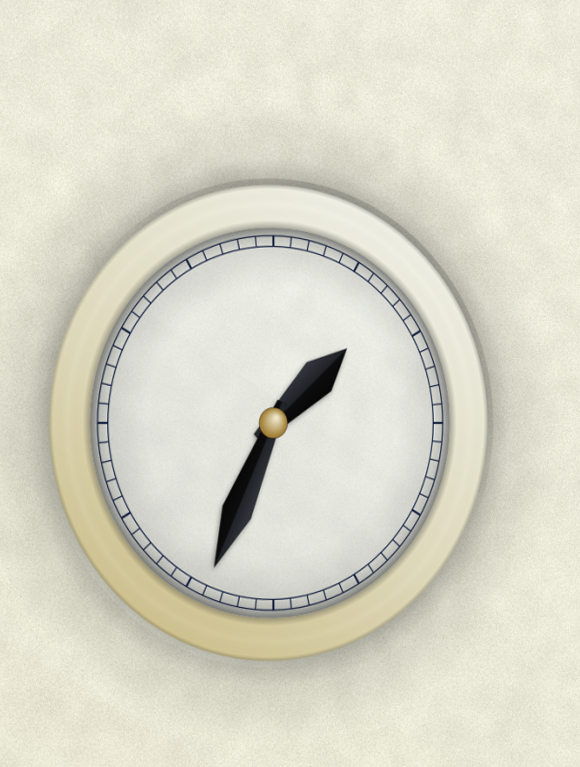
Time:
h=1 m=34
